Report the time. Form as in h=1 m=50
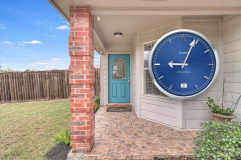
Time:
h=9 m=4
